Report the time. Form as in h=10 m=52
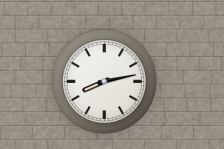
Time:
h=8 m=13
